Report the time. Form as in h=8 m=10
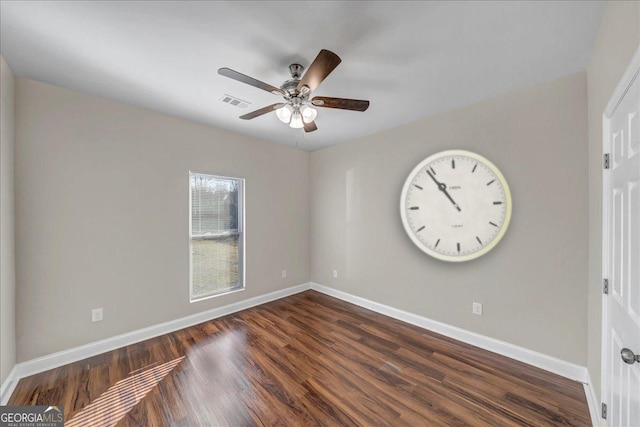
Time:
h=10 m=54
